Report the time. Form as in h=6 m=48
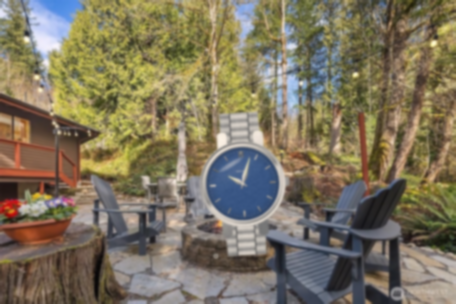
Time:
h=10 m=3
